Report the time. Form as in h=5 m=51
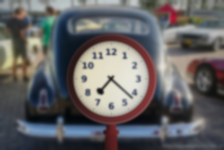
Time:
h=7 m=22
